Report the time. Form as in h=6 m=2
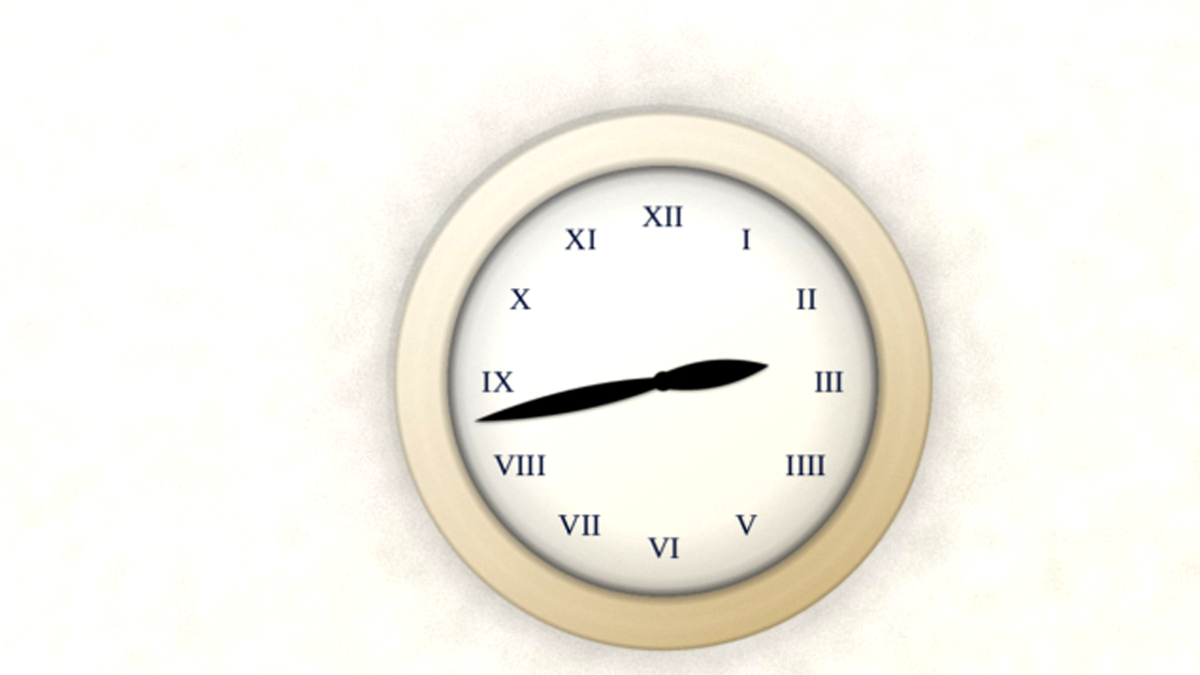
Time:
h=2 m=43
